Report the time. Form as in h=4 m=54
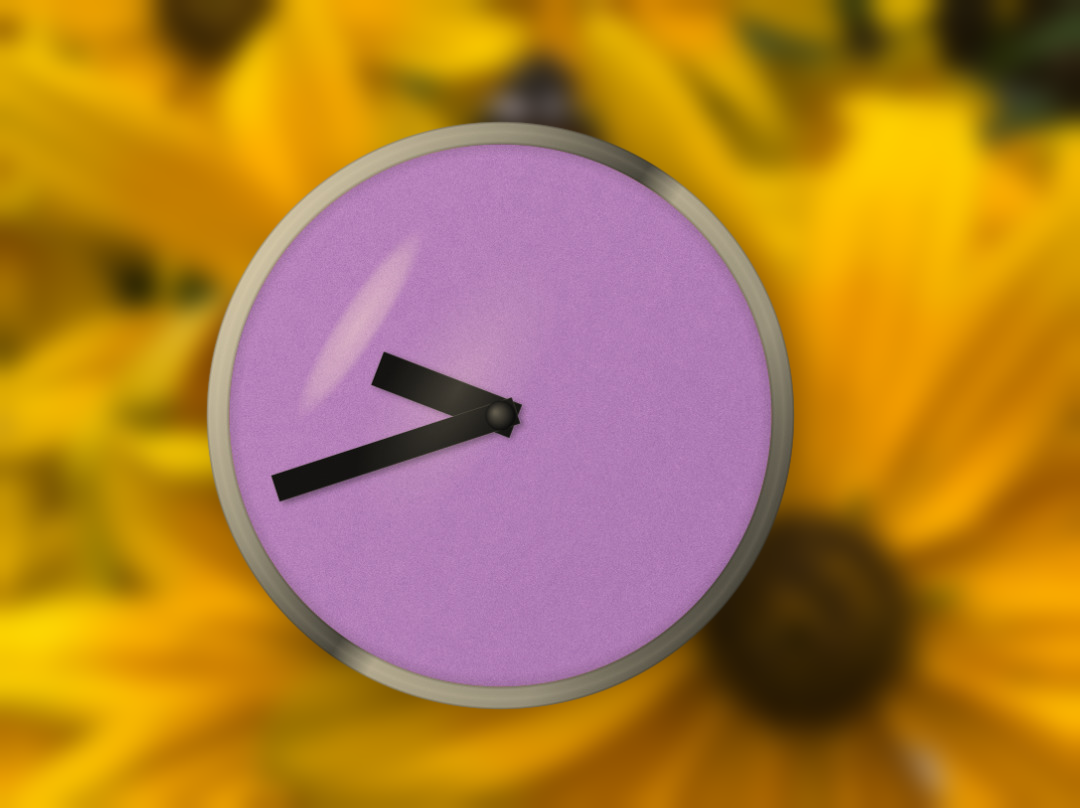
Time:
h=9 m=42
